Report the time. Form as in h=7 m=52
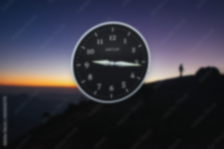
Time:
h=9 m=16
